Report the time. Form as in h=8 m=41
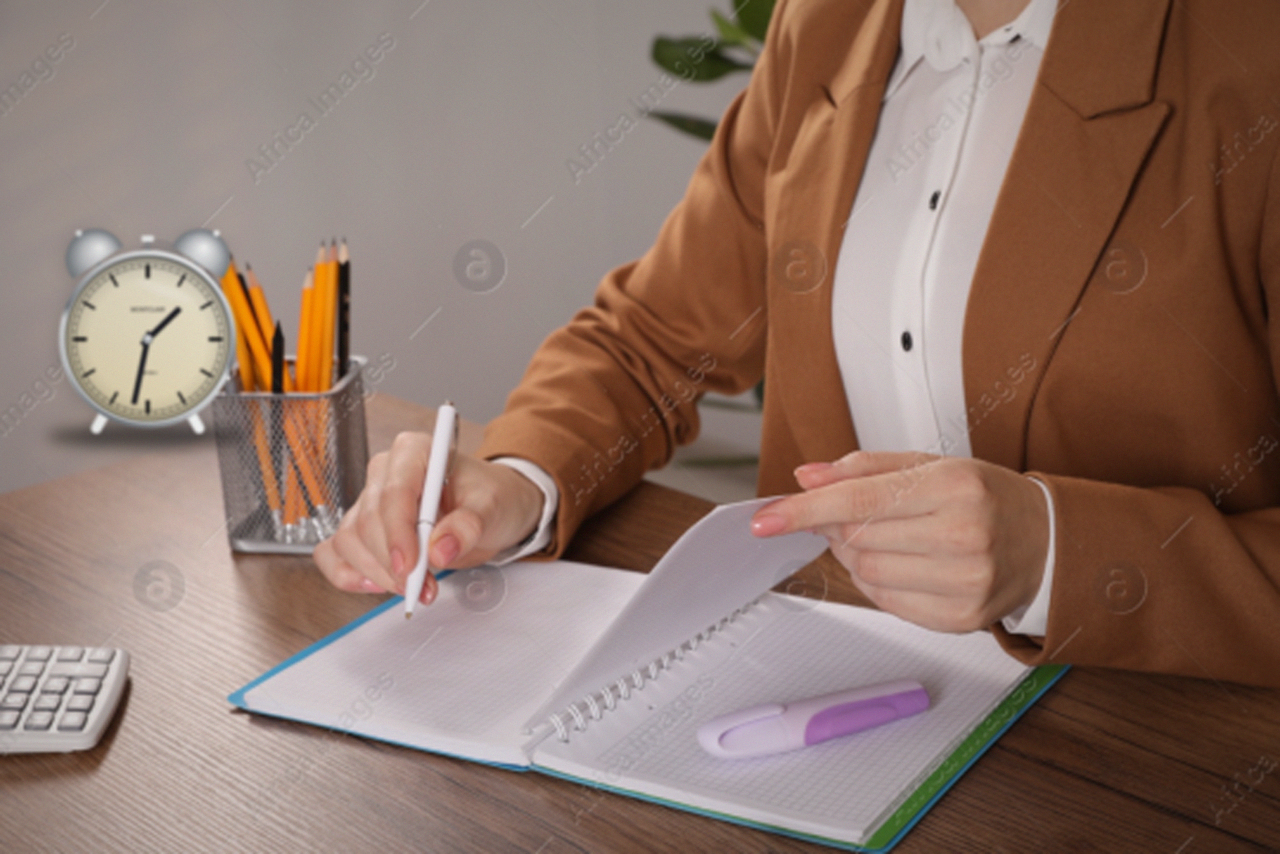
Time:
h=1 m=32
